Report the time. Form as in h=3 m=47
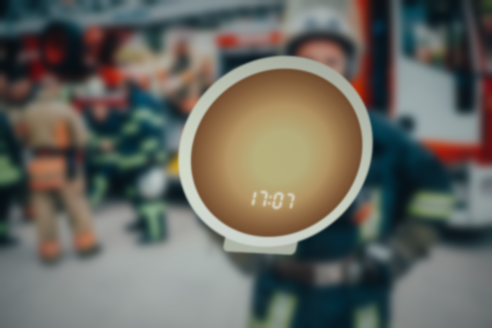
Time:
h=17 m=7
